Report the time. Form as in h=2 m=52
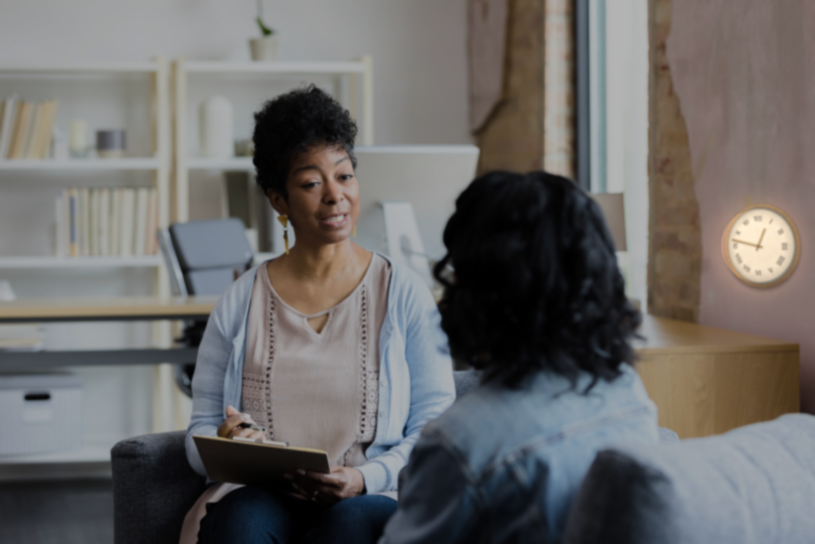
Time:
h=12 m=47
